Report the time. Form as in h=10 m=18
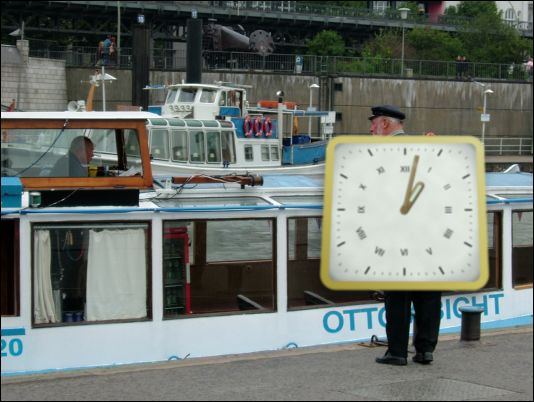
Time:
h=1 m=2
